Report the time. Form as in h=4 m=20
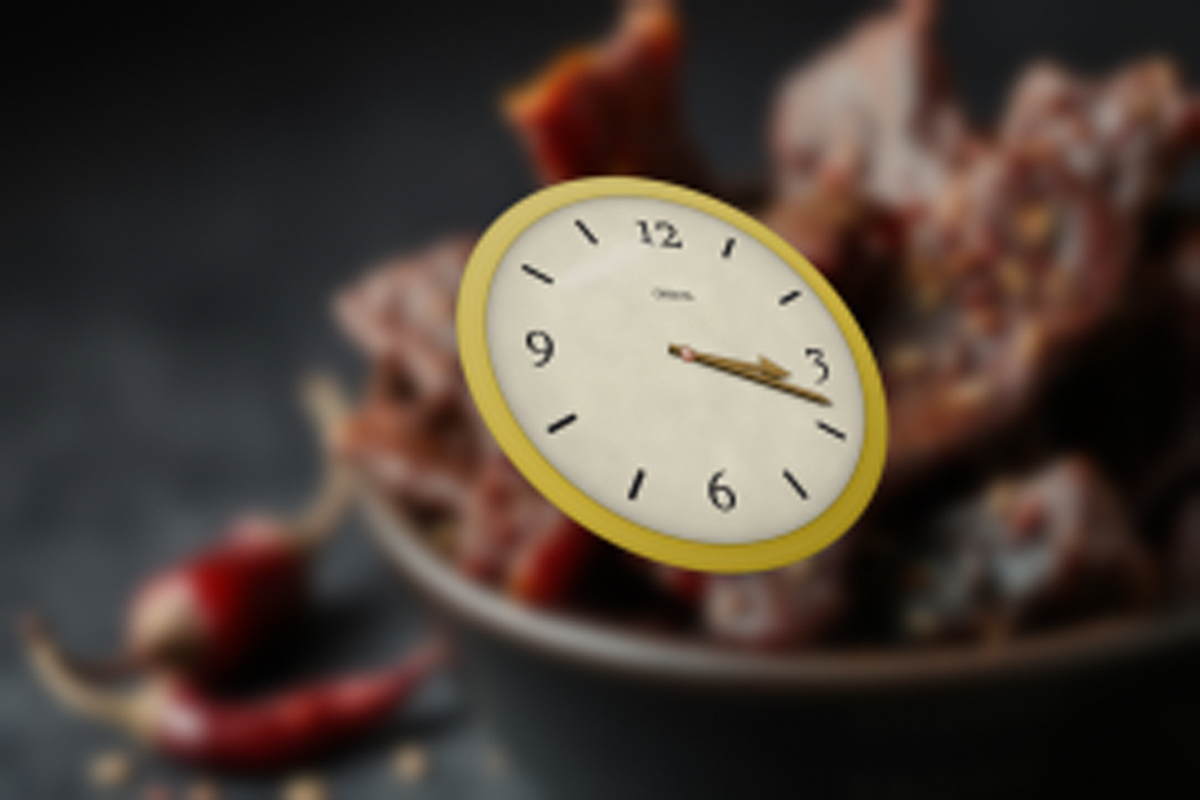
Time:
h=3 m=18
